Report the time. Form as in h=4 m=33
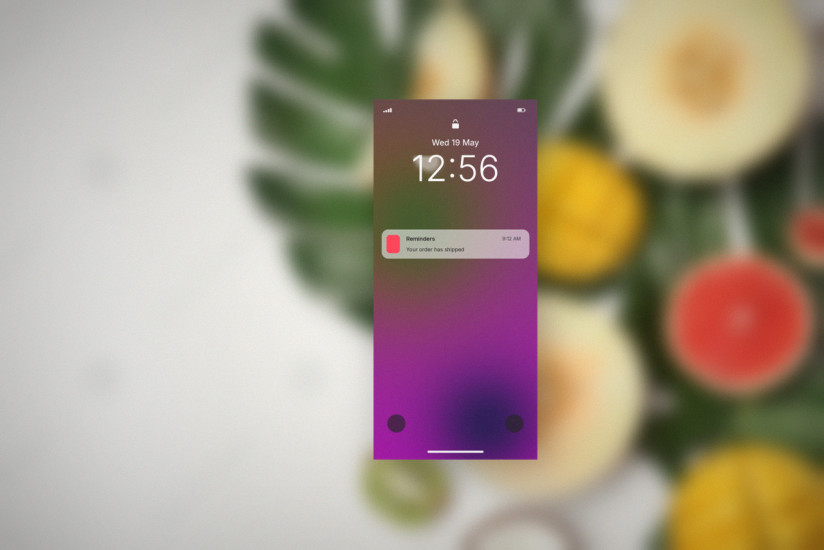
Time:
h=12 m=56
